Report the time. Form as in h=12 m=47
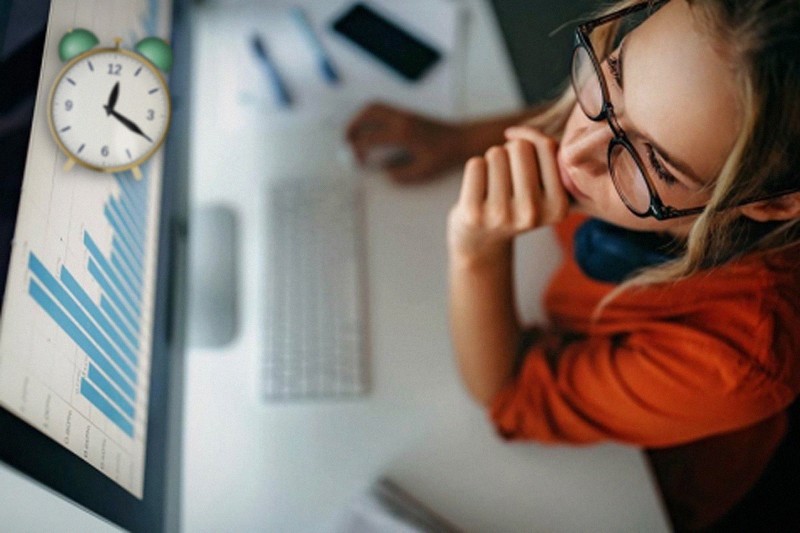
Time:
h=12 m=20
